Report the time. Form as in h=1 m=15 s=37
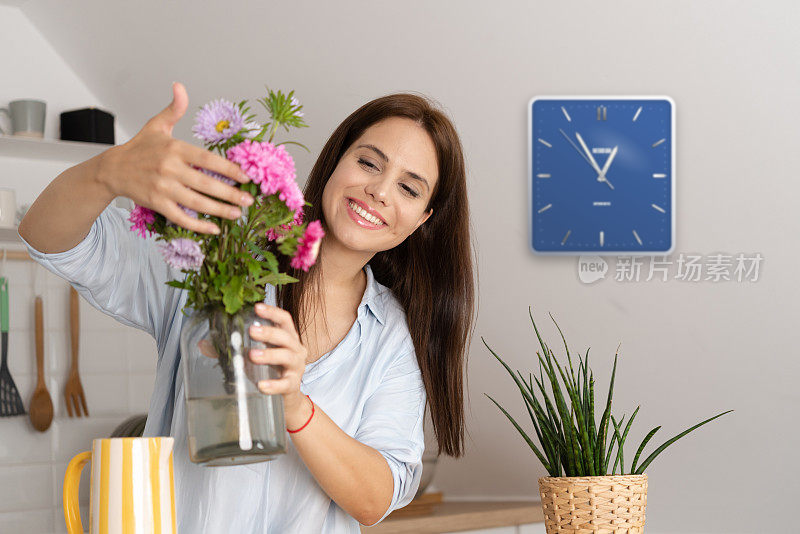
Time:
h=12 m=54 s=53
